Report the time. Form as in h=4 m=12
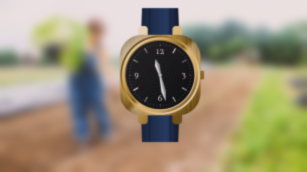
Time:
h=11 m=28
